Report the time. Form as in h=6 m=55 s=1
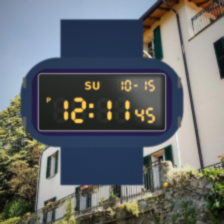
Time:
h=12 m=11 s=45
